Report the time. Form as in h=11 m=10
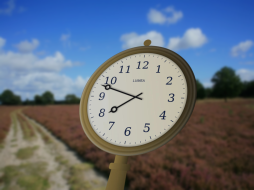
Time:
h=7 m=48
